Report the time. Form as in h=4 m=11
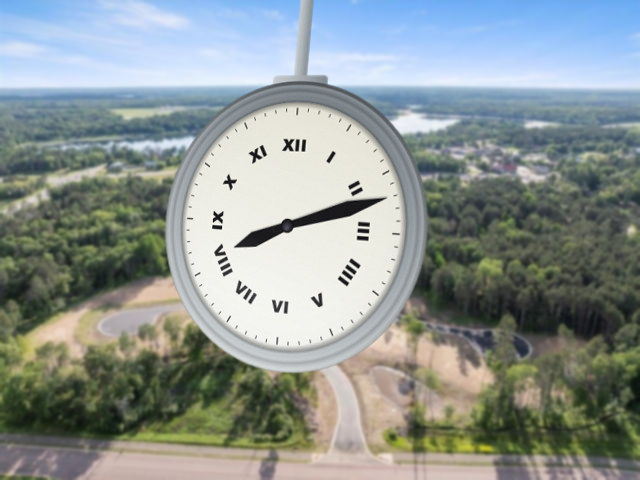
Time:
h=8 m=12
